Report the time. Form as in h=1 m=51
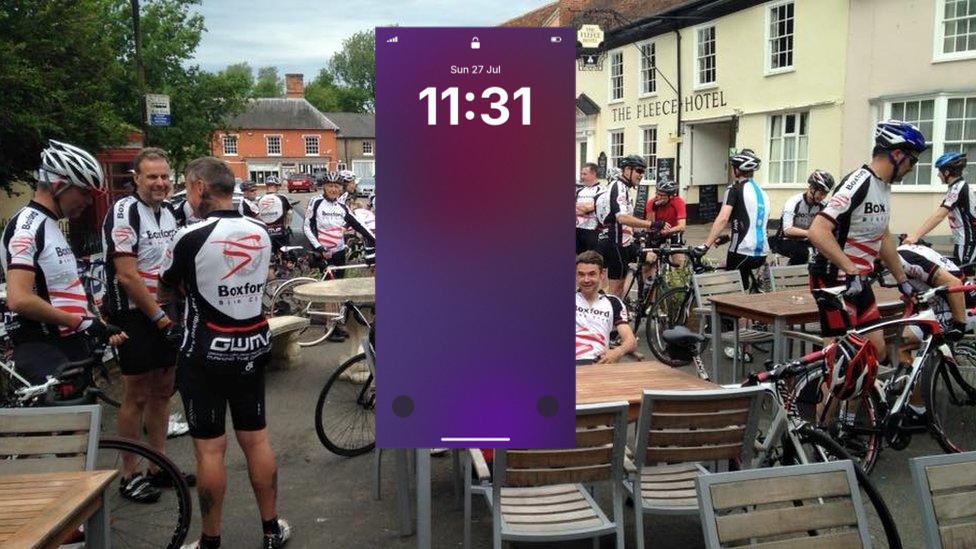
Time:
h=11 m=31
